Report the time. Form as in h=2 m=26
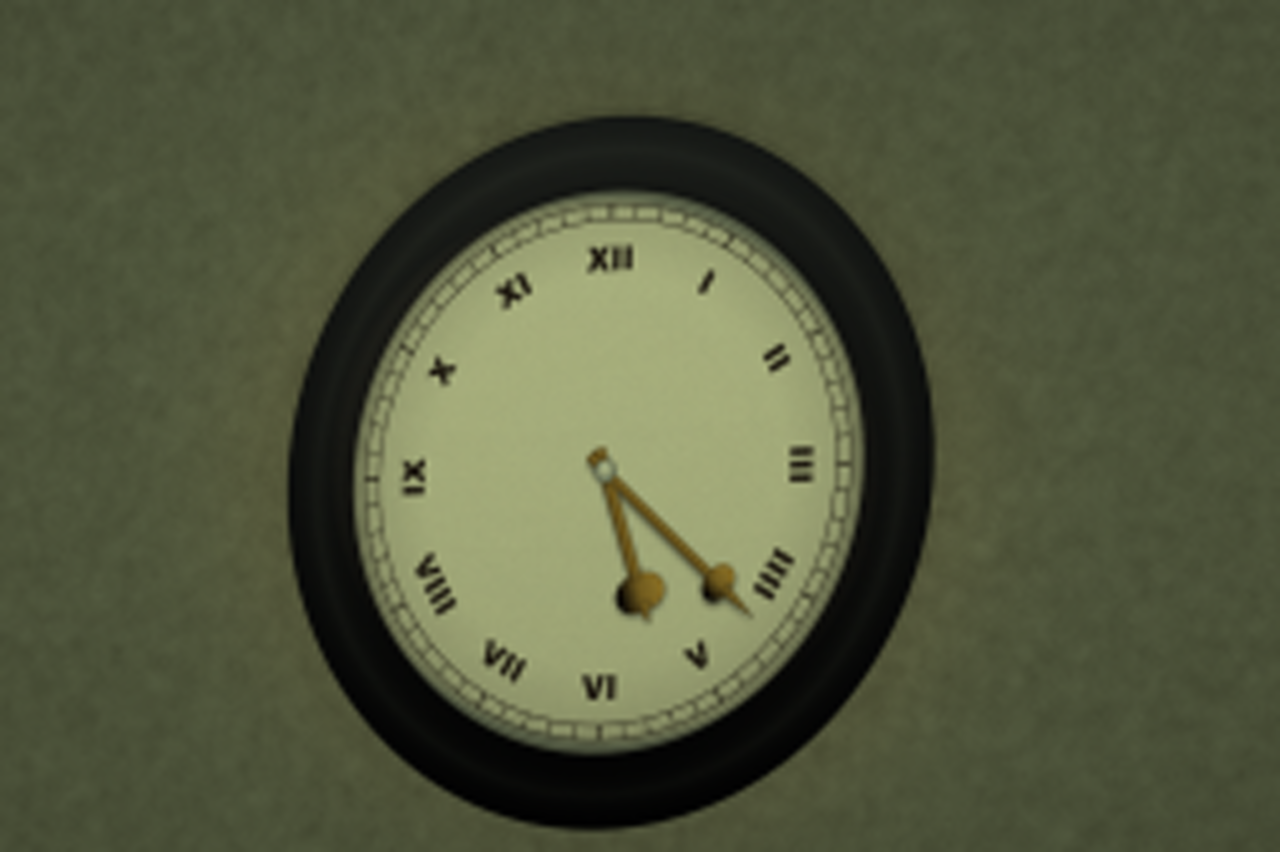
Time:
h=5 m=22
